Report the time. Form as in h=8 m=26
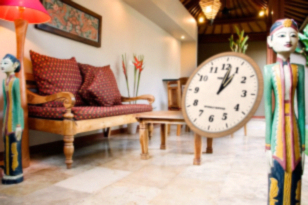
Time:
h=1 m=2
